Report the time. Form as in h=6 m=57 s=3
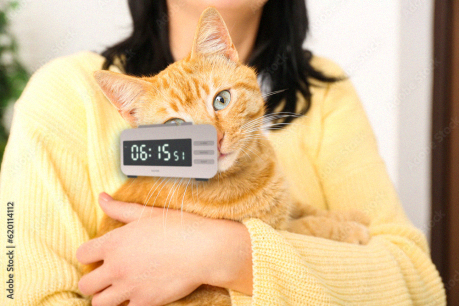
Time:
h=6 m=15 s=51
